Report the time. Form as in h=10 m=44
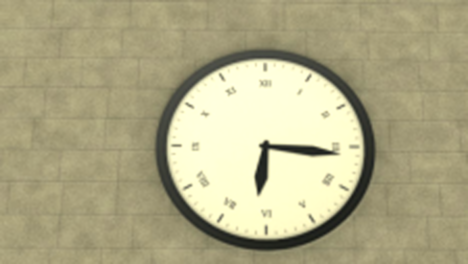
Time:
h=6 m=16
